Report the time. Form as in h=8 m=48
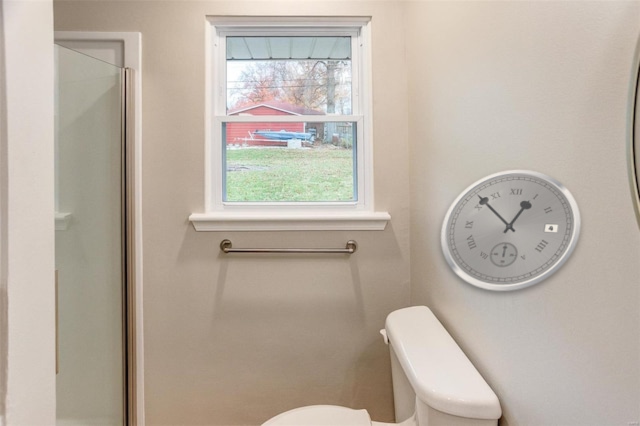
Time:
h=12 m=52
